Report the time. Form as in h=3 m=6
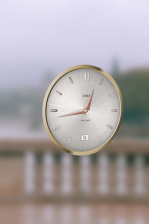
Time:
h=12 m=43
